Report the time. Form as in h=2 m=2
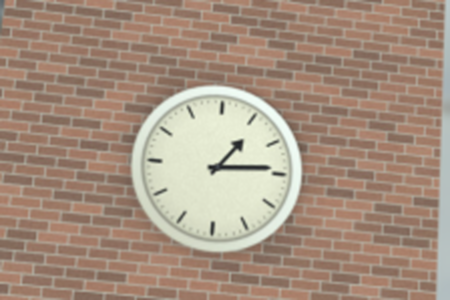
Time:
h=1 m=14
